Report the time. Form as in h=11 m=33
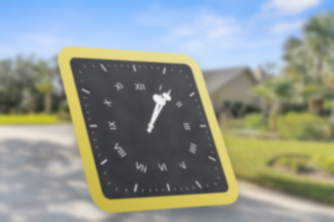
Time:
h=1 m=7
